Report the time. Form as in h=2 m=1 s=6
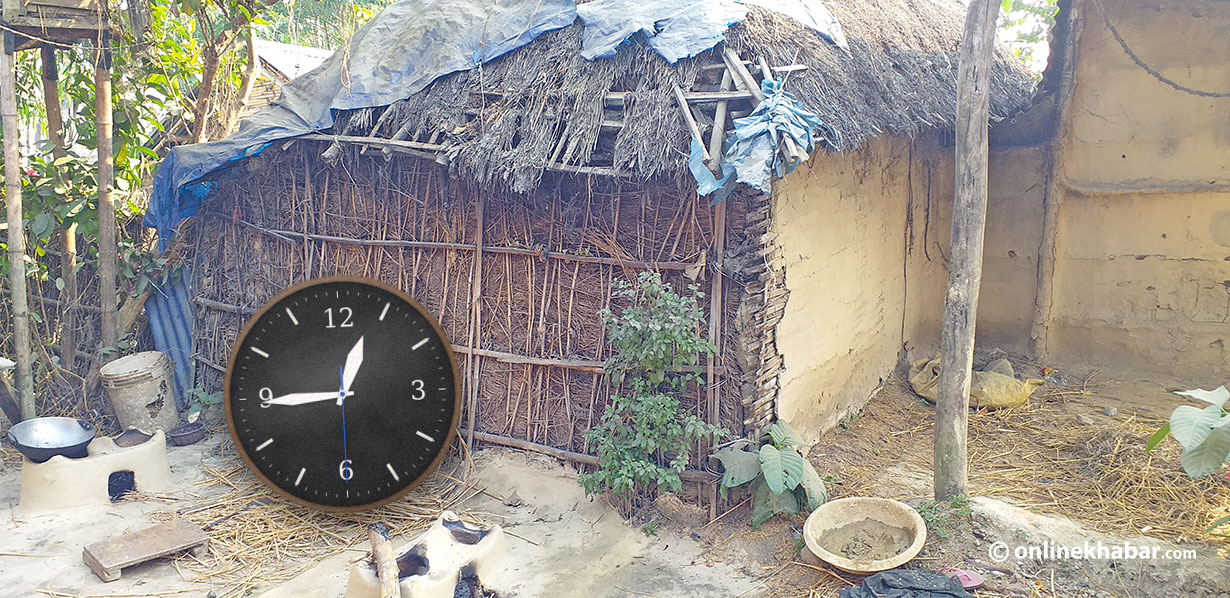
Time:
h=12 m=44 s=30
